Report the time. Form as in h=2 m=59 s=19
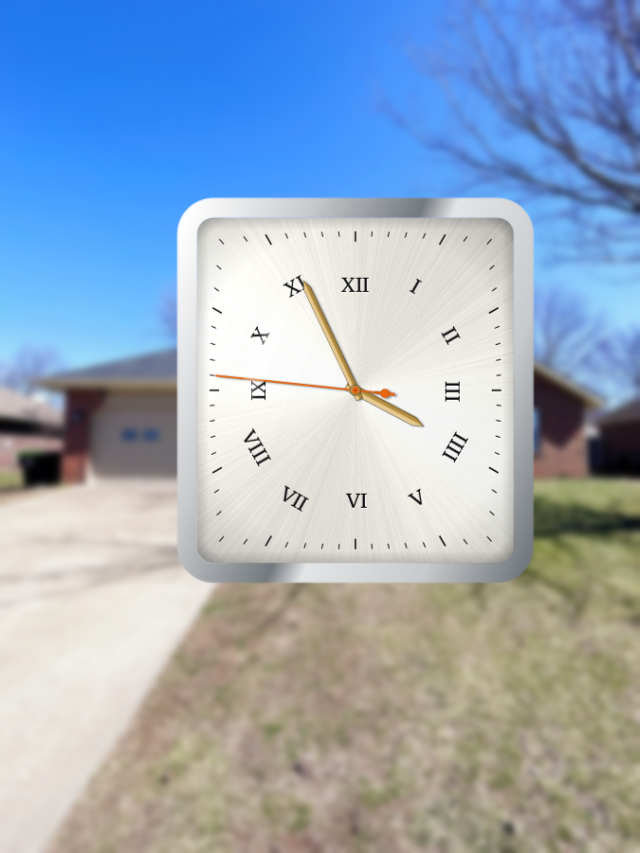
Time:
h=3 m=55 s=46
